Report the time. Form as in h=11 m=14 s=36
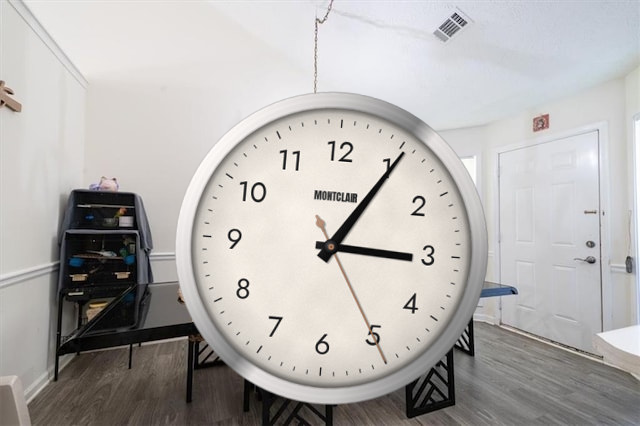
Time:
h=3 m=5 s=25
